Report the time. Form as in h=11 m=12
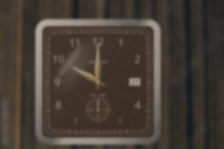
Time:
h=10 m=0
